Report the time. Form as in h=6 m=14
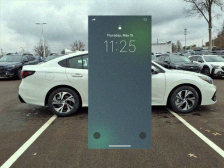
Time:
h=11 m=25
